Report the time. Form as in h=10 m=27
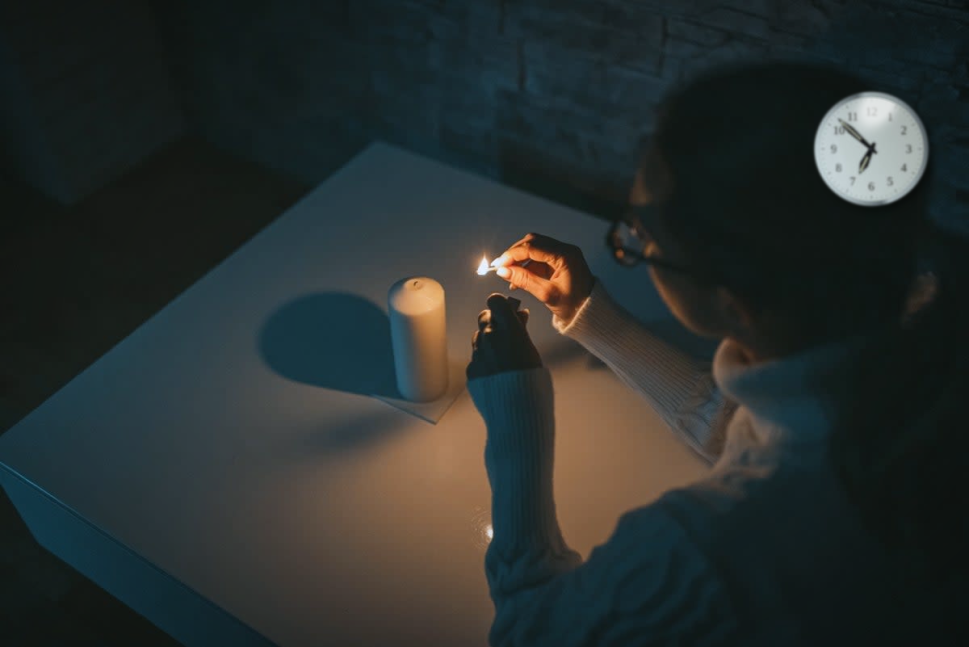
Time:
h=6 m=52
